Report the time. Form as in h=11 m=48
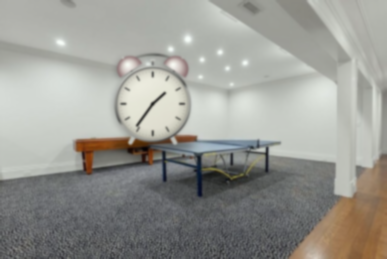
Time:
h=1 m=36
